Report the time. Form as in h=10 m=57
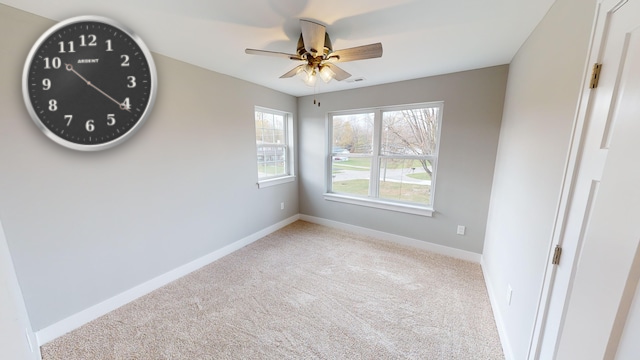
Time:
h=10 m=21
